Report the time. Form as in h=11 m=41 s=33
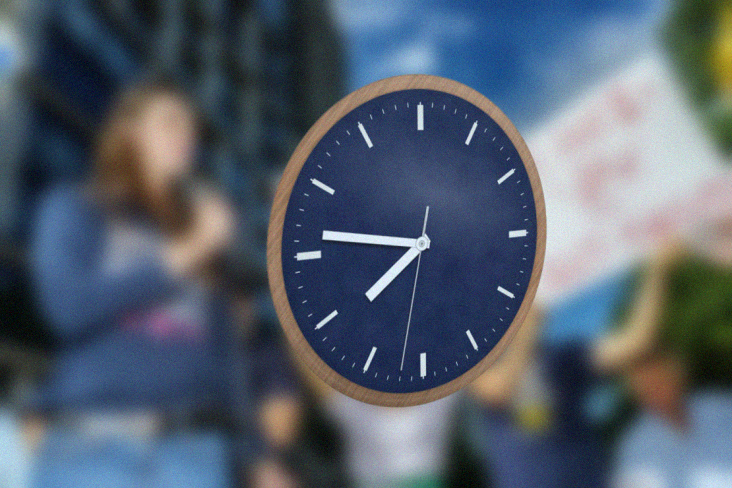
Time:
h=7 m=46 s=32
